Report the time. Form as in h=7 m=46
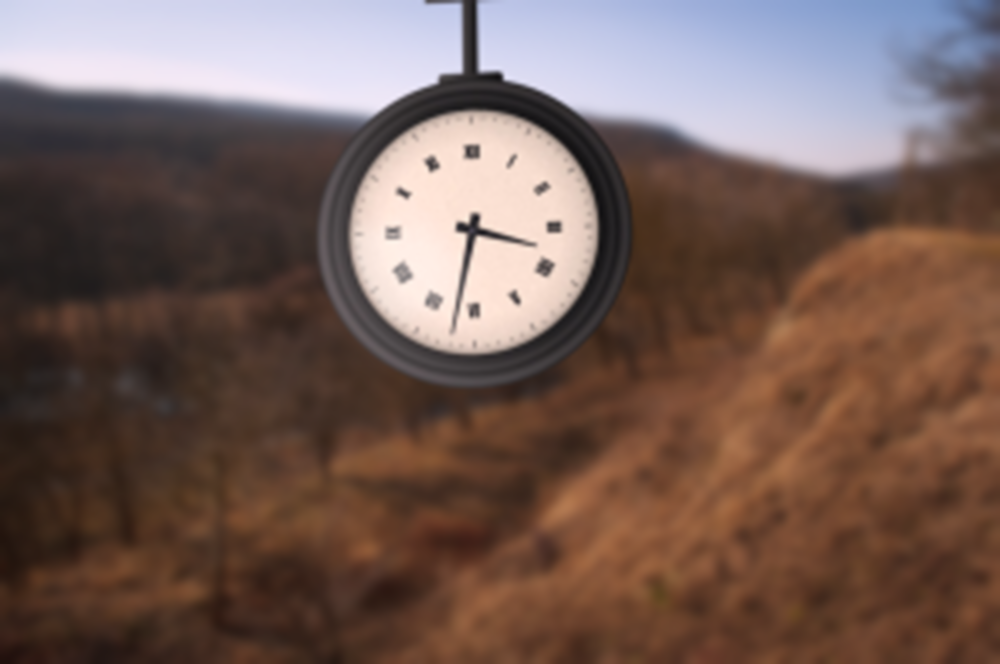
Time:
h=3 m=32
